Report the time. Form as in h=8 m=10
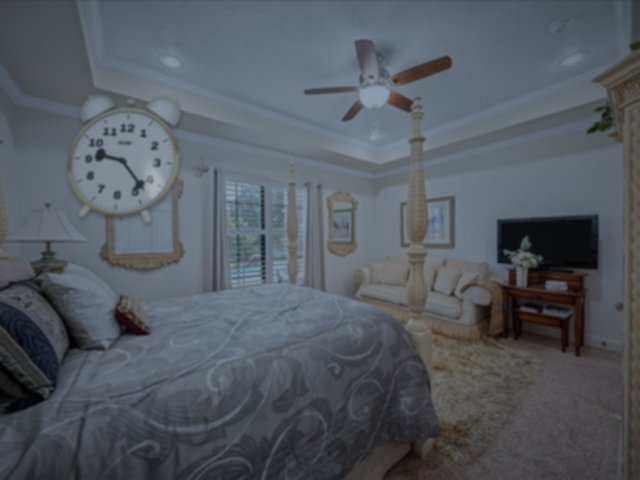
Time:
h=9 m=23
